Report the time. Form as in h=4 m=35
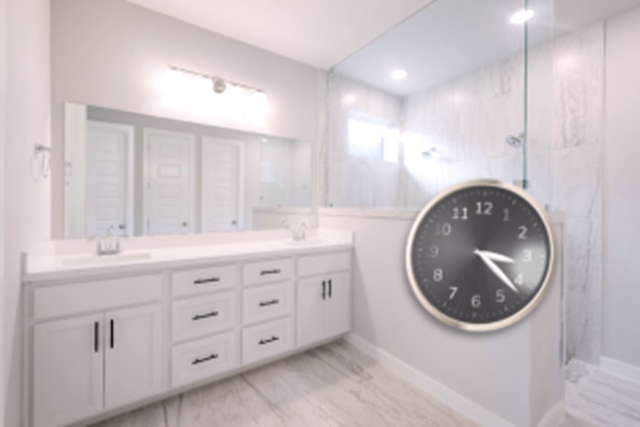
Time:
h=3 m=22
